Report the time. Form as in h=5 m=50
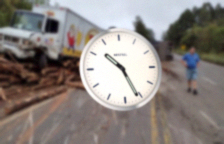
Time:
h=10 m=26
